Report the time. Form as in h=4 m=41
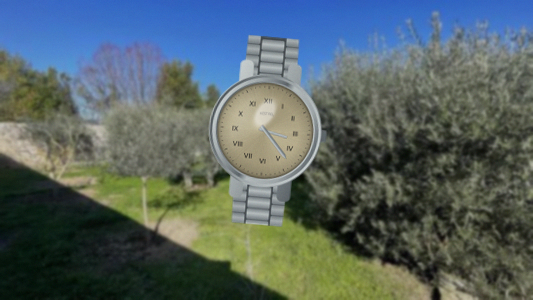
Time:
h=3 m=23
